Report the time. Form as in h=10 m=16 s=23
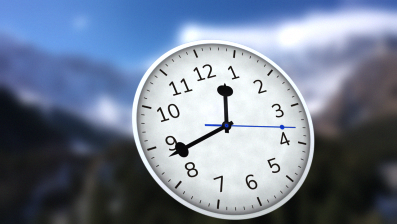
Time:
h=12 m=43 s=18
